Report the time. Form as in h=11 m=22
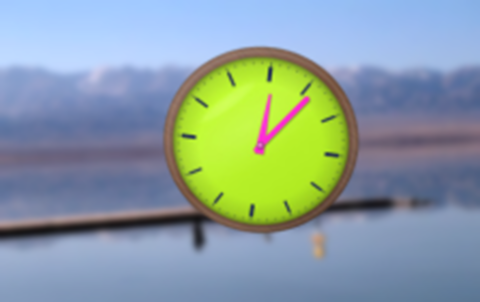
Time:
h=12 m=6
